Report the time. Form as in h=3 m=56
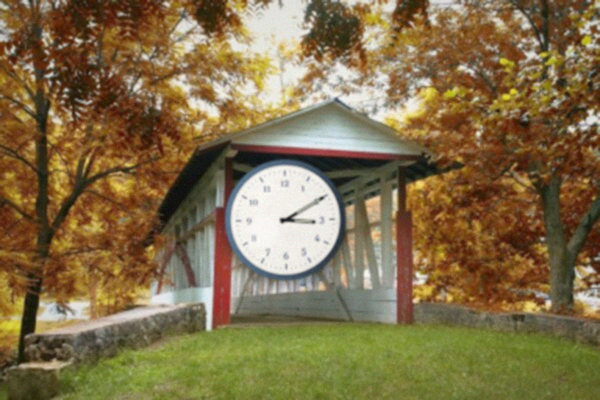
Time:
h=3 m=10
